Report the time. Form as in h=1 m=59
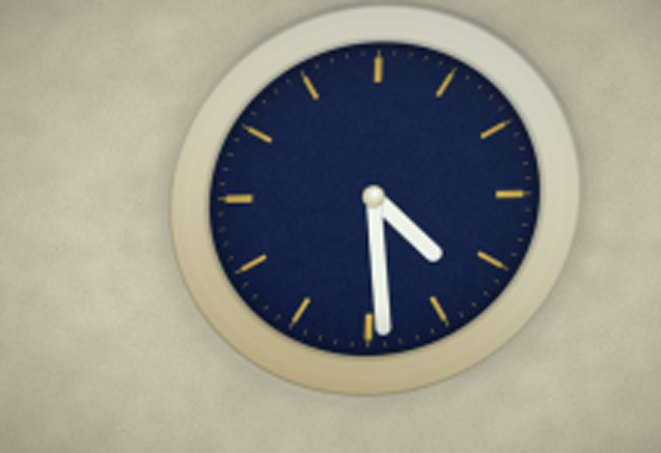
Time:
h=4 m=29
